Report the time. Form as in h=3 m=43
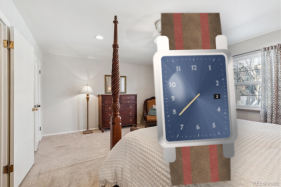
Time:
h=7 m=38
